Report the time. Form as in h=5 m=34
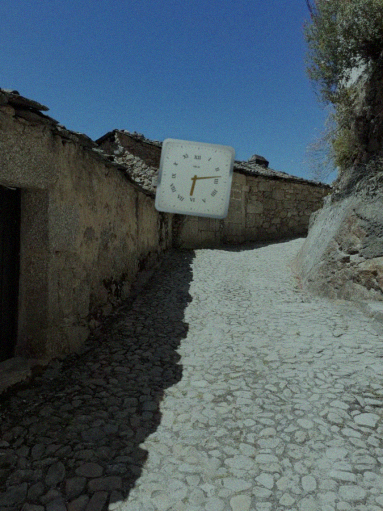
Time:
h=6 m=13
